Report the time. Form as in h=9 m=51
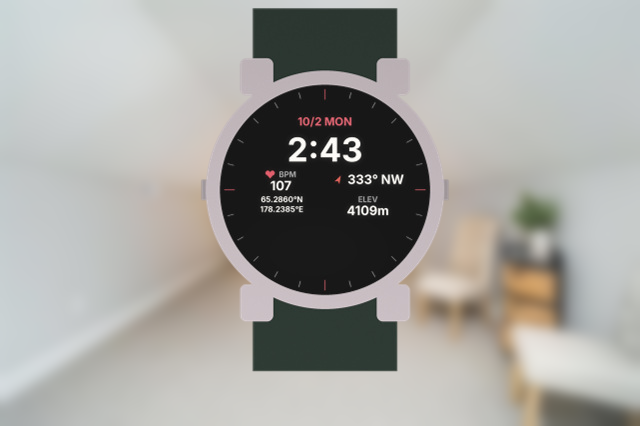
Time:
h=2 m=43
